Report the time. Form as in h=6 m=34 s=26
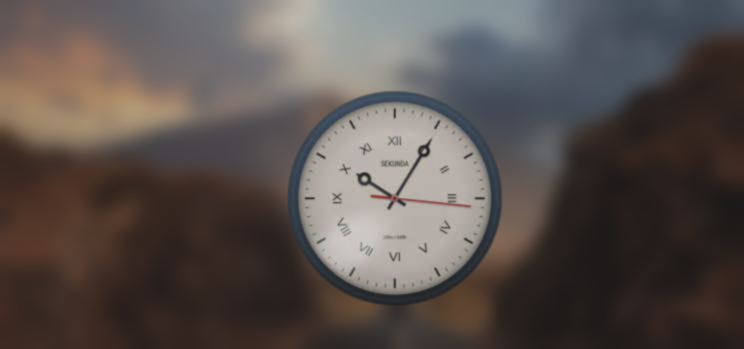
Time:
h=10 m=5 s=16
